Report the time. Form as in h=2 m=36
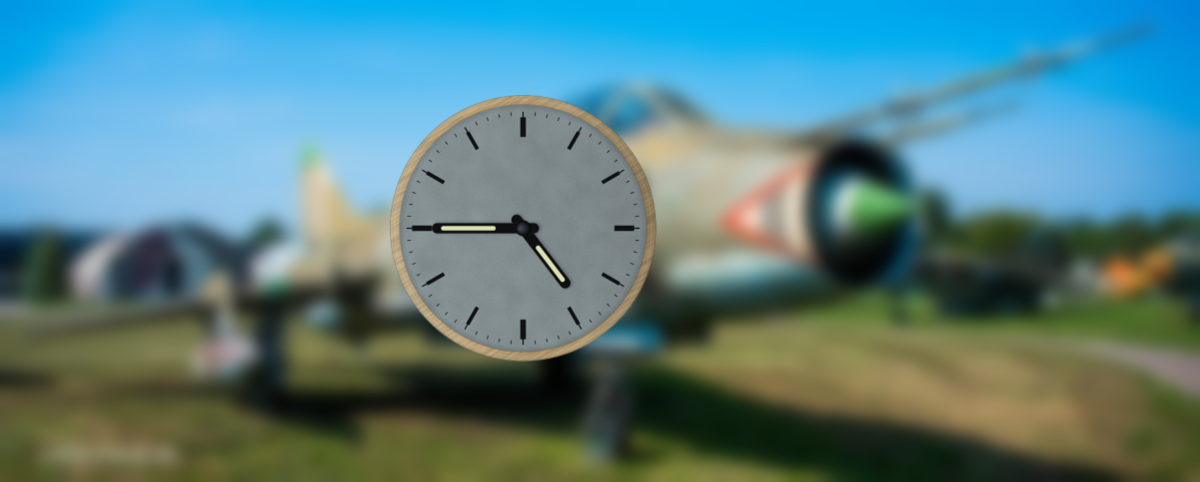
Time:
h=4 m=45
